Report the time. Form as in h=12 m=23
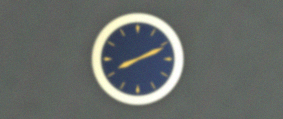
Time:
h=8 m=11
